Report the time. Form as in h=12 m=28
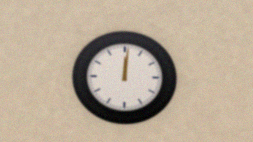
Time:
h=12 m=1
